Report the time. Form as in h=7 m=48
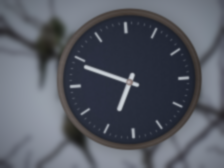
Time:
h=6 m=49
